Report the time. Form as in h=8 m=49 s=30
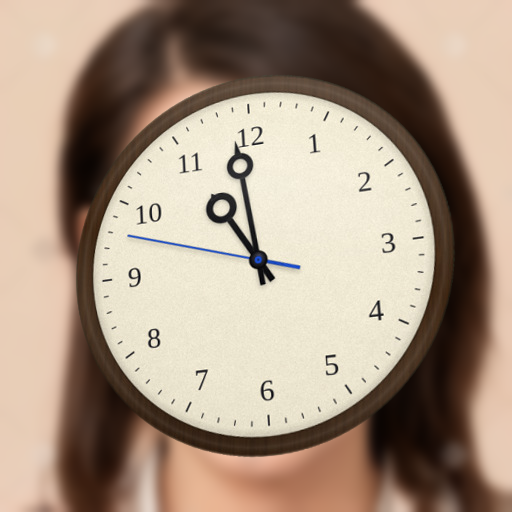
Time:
h=10 m=58 s=48
